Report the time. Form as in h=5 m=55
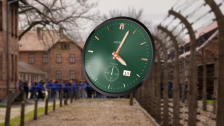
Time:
h=4 m=3
